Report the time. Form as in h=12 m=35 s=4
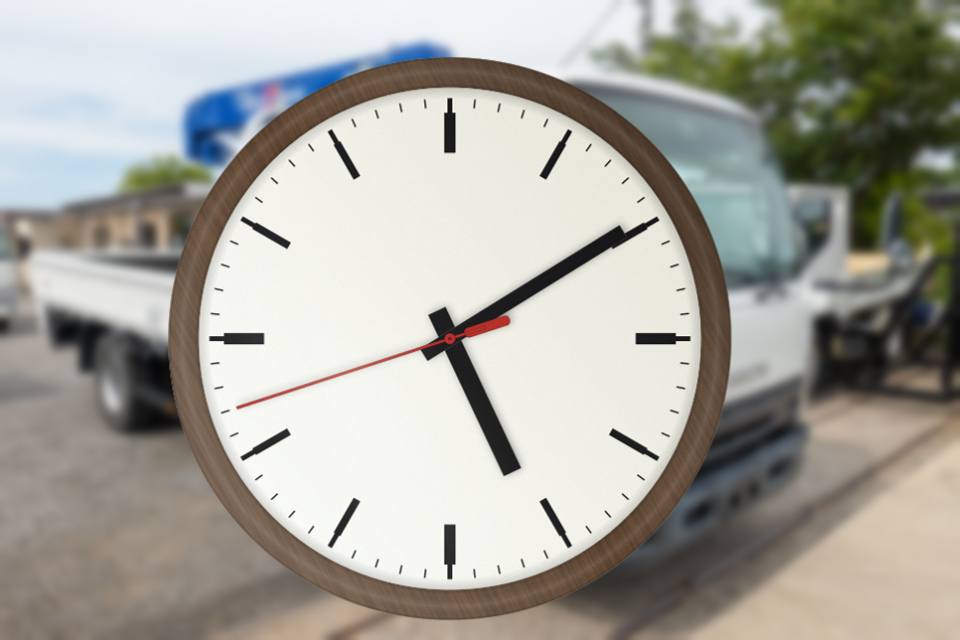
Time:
h=5 m=9 s=42
